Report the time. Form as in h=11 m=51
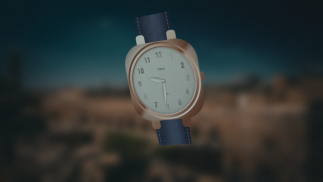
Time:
h=9 m=31
